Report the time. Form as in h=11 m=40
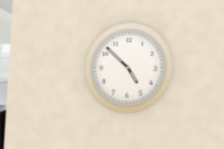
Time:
h=4 m=52
